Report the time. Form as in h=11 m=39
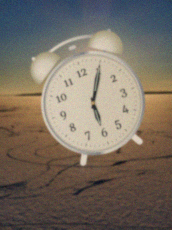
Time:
h=6 m=5
